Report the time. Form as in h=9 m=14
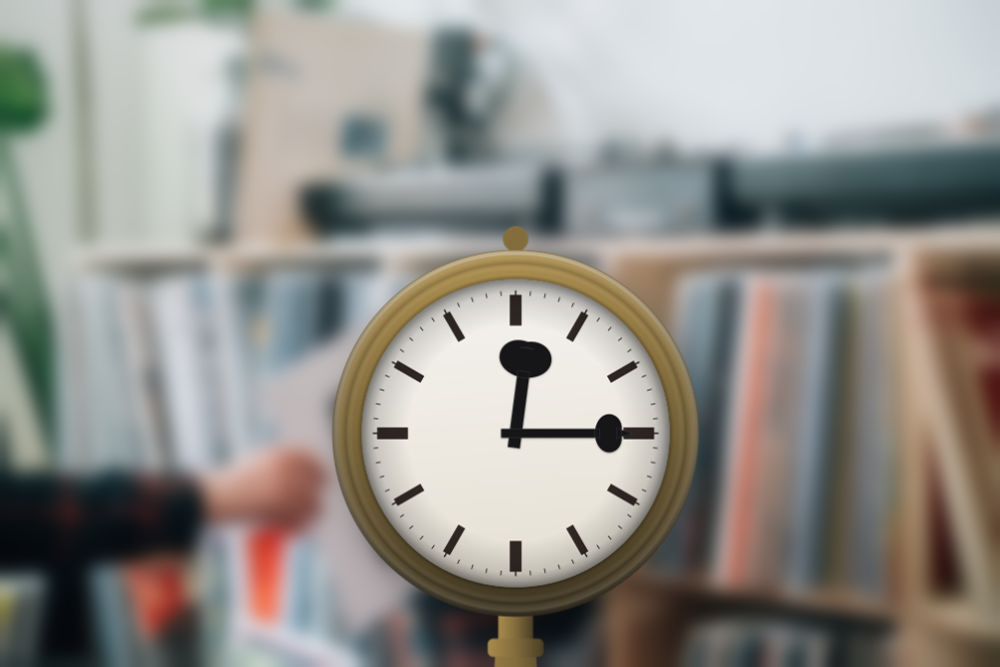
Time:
h=12 m=15
